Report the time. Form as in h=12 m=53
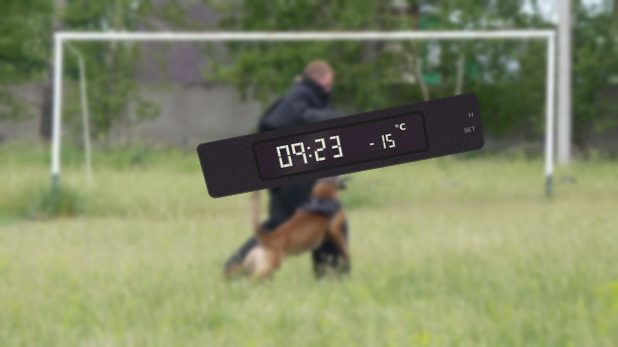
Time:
h=9 m=23
